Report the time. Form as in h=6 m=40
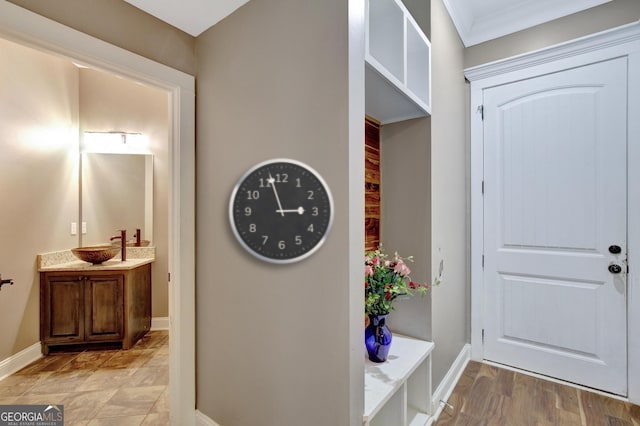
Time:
h=2 m=57
